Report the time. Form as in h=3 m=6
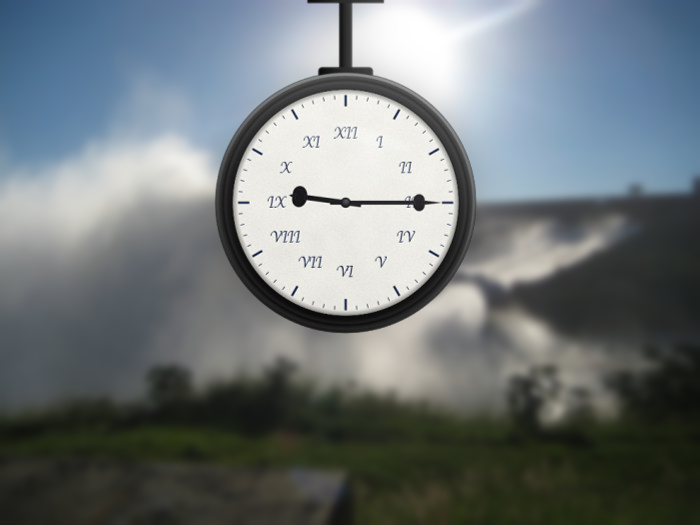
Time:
h=9 m=15
